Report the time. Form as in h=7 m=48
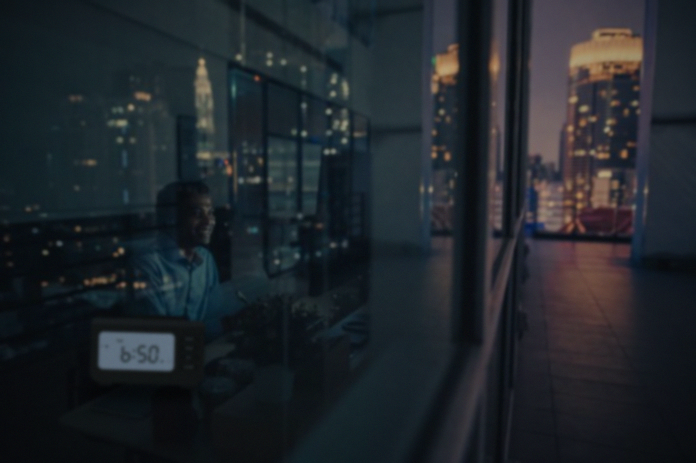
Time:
h=6 m=50
